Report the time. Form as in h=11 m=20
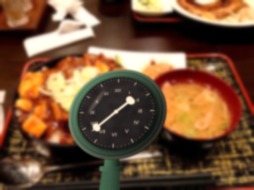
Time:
h=1 m=38
